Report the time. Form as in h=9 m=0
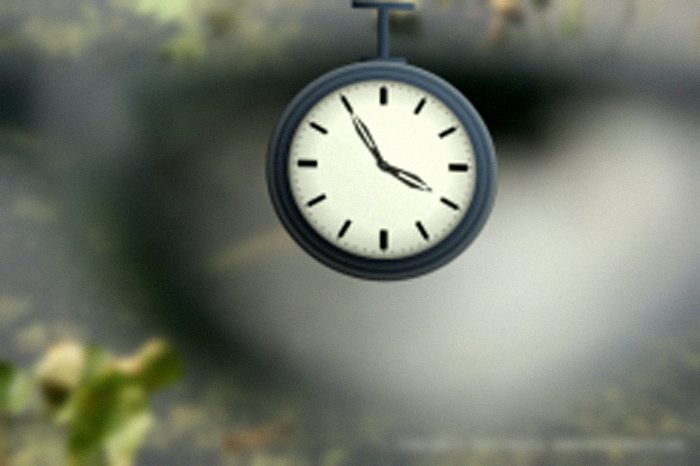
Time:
h=3 m=55
